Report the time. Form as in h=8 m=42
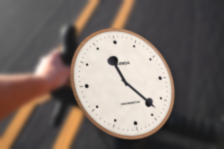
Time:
h=11 m=23
